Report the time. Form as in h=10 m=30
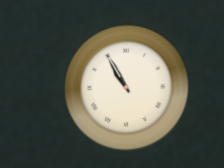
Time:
h=10 m=55
